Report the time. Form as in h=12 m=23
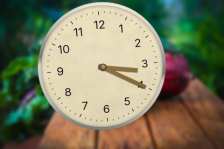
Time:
h=3 m=20
